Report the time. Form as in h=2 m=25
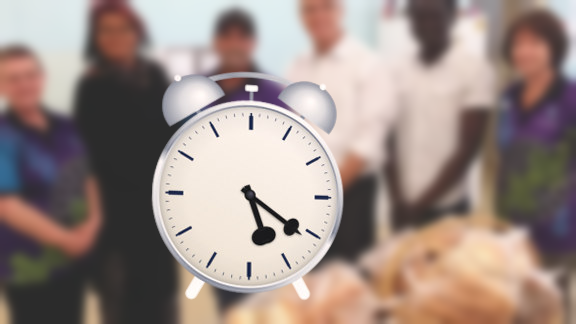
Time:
h=5 m=21
